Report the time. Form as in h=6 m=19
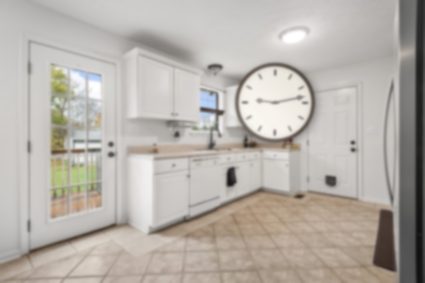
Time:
h=9 m=13
